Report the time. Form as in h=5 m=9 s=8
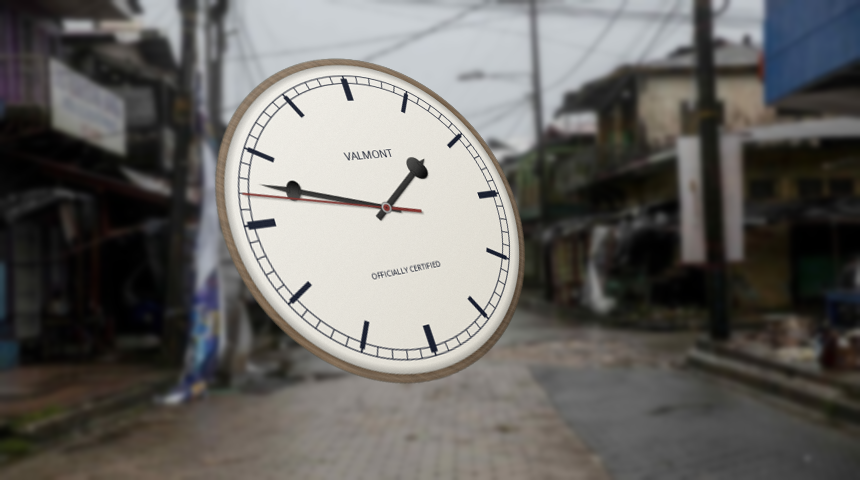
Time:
h=1 m=47 s=47
